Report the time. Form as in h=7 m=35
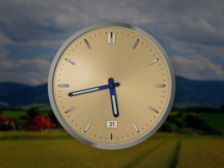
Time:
h=5 m=43
